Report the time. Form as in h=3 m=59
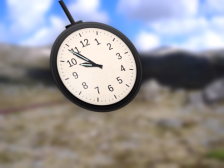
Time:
h=9 m=54
